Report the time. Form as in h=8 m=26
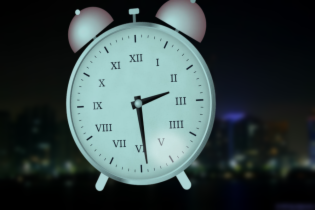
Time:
h=2 m=29
